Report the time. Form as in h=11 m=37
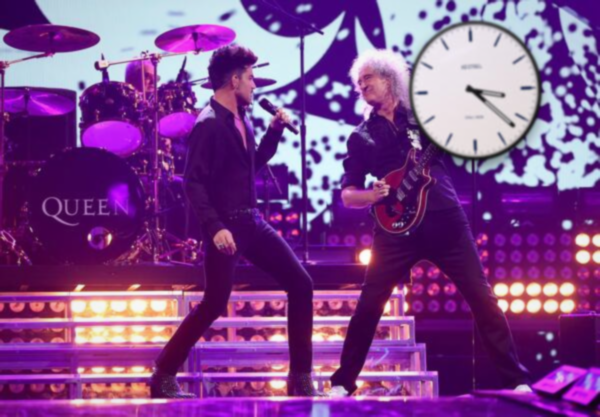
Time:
h=3 m=22
